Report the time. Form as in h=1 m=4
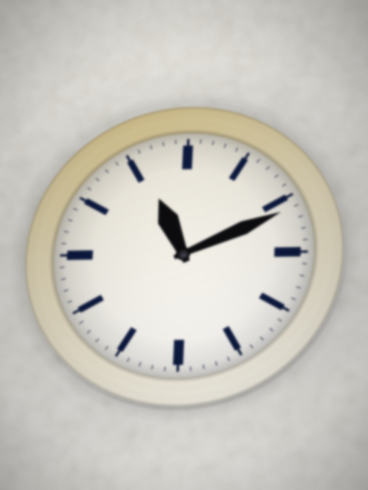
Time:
h=11 m=11
